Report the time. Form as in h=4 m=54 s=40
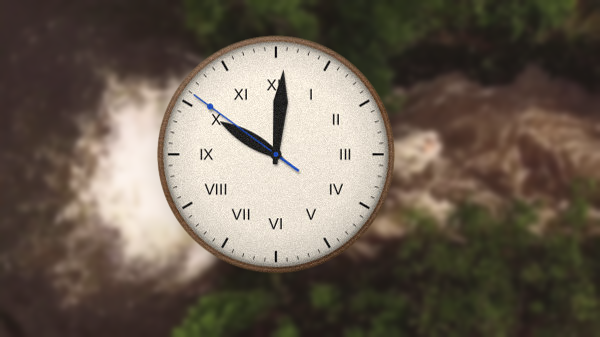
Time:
h=10 m=0 s=51
